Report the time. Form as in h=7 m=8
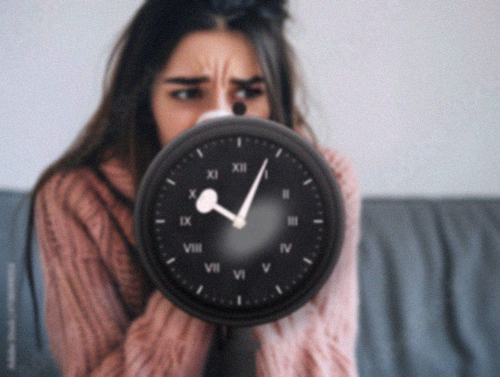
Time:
h=10 m=4
